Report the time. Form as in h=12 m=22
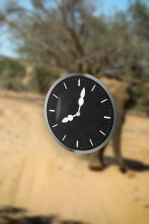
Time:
h=8 m=2
